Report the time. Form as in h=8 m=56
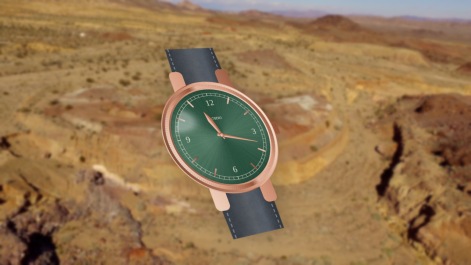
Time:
h=11 m=18
